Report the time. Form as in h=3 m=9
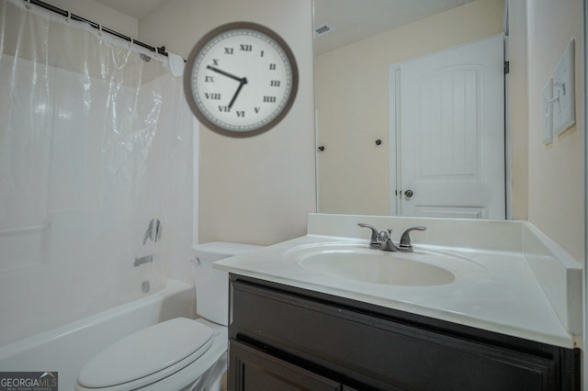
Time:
h=6 m=48
